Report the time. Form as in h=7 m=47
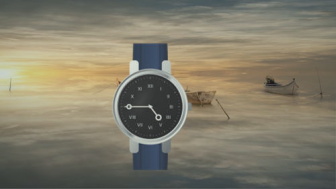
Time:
h=4 m=45
